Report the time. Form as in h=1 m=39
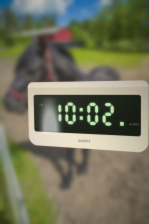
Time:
h=10 m=2
